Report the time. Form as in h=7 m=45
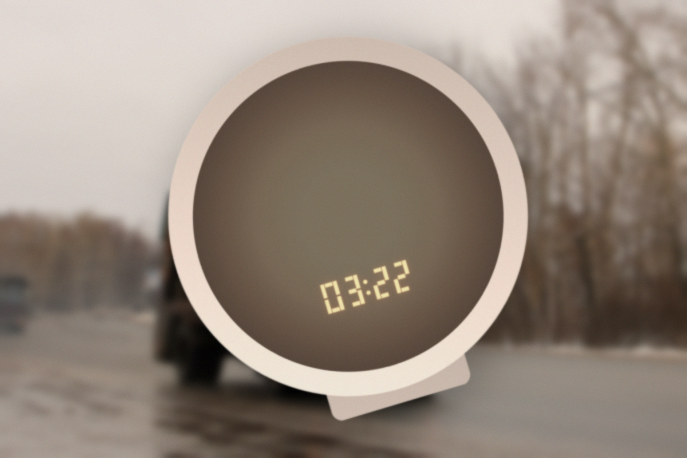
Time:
h=3 m=22
